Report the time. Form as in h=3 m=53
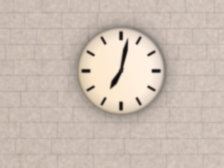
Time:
h=7 m=2
